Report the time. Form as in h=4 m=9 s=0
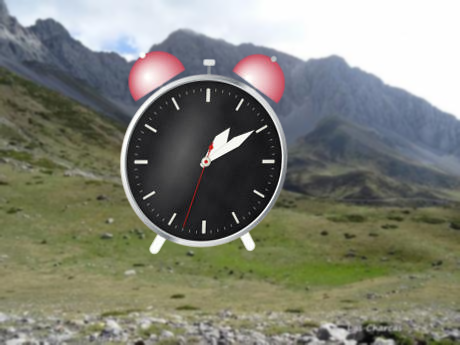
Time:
h=1 m=9 s=33
